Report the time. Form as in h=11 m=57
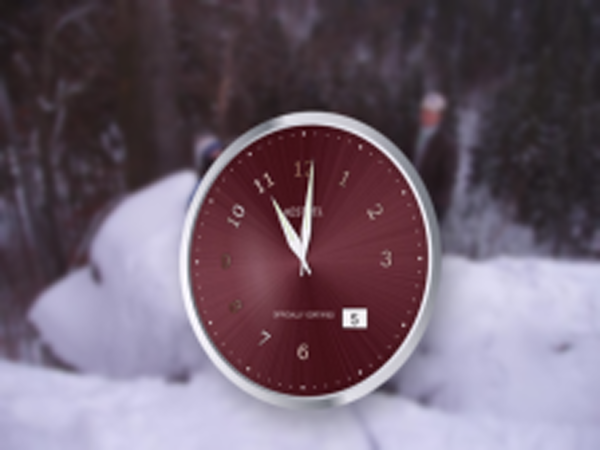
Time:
h=11 m=1
